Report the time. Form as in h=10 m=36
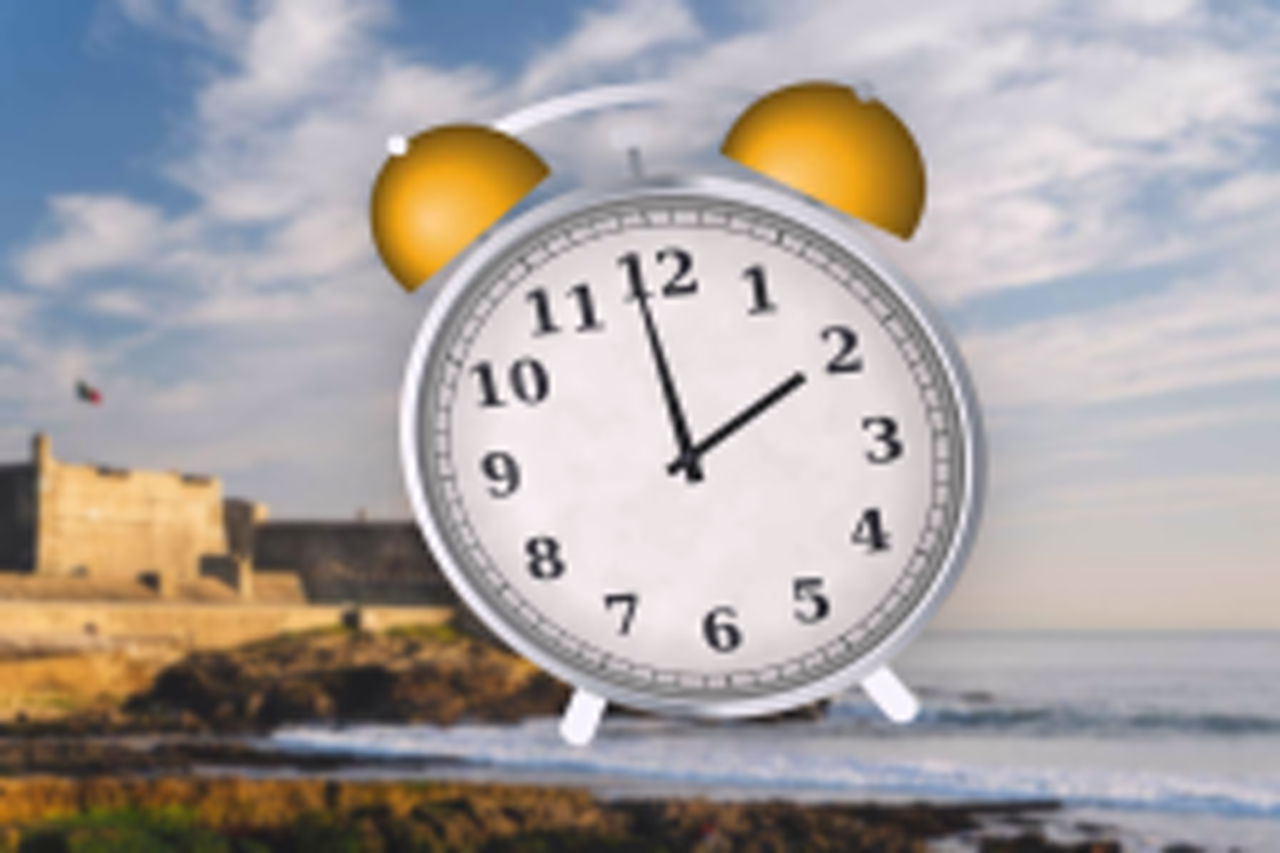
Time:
h=1 m=59
